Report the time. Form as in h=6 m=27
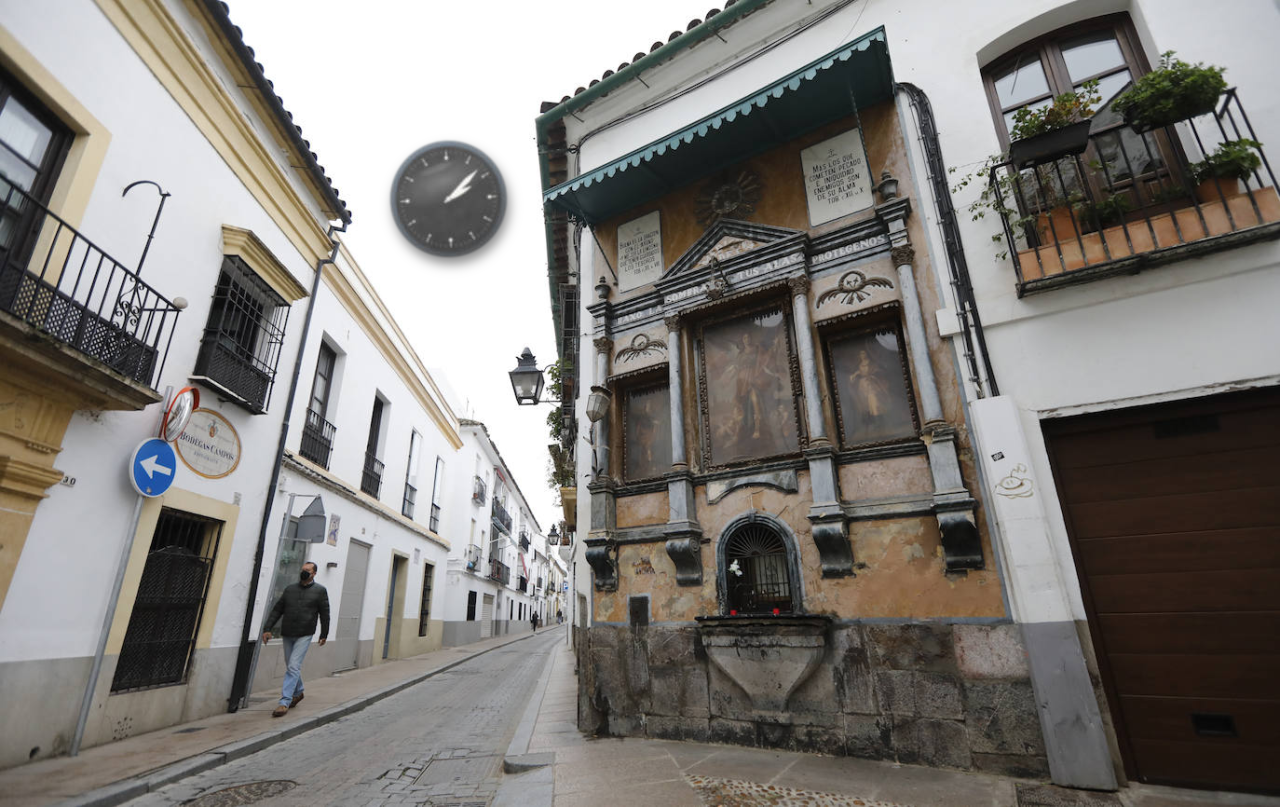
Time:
h=2 m=8
